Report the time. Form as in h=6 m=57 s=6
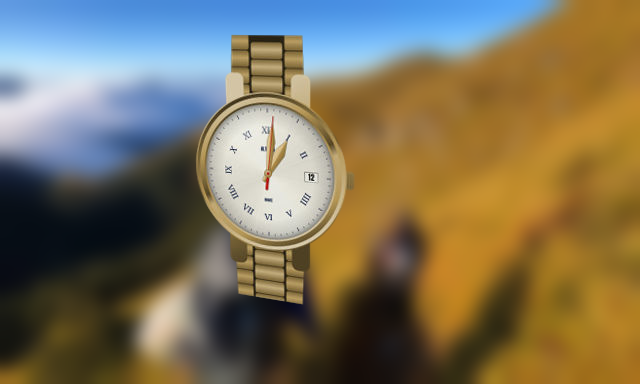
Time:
h=1 m=1 s=1
